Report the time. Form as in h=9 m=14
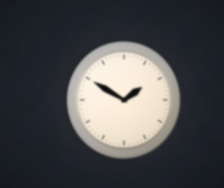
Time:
h=1 m=50
